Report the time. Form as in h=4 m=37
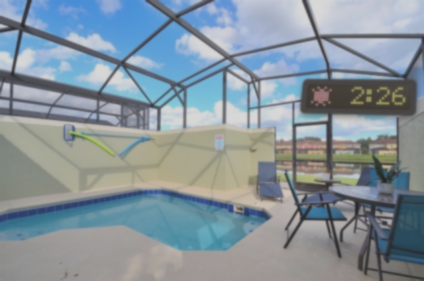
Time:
h=2 m=26
